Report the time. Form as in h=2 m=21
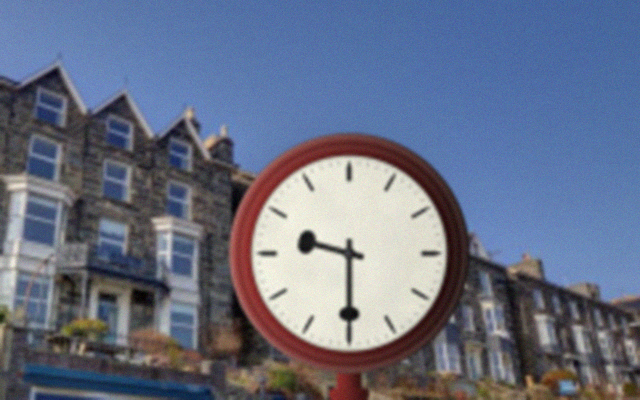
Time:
h=9 m=30
